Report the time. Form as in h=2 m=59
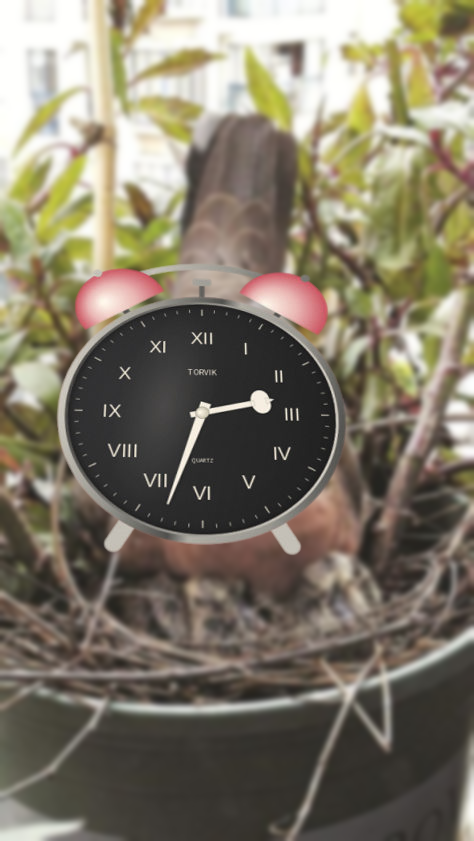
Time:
h=2 m=33
